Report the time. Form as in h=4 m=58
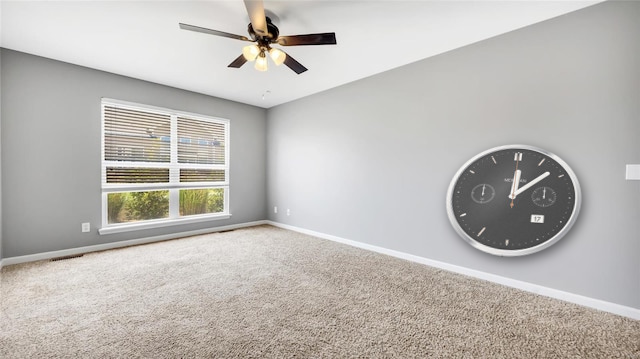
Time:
h=12 m=8
